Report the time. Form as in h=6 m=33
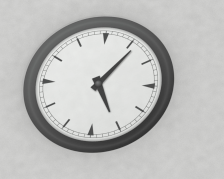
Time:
h=5 m=6
